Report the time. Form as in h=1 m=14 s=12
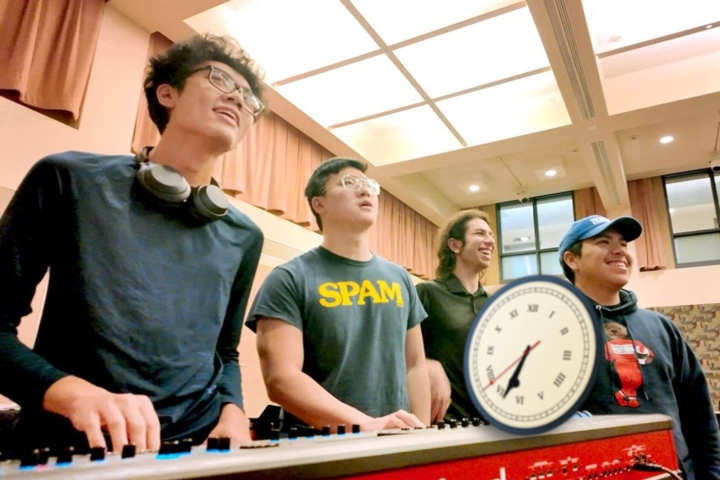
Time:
h=6 m=33 s=38
